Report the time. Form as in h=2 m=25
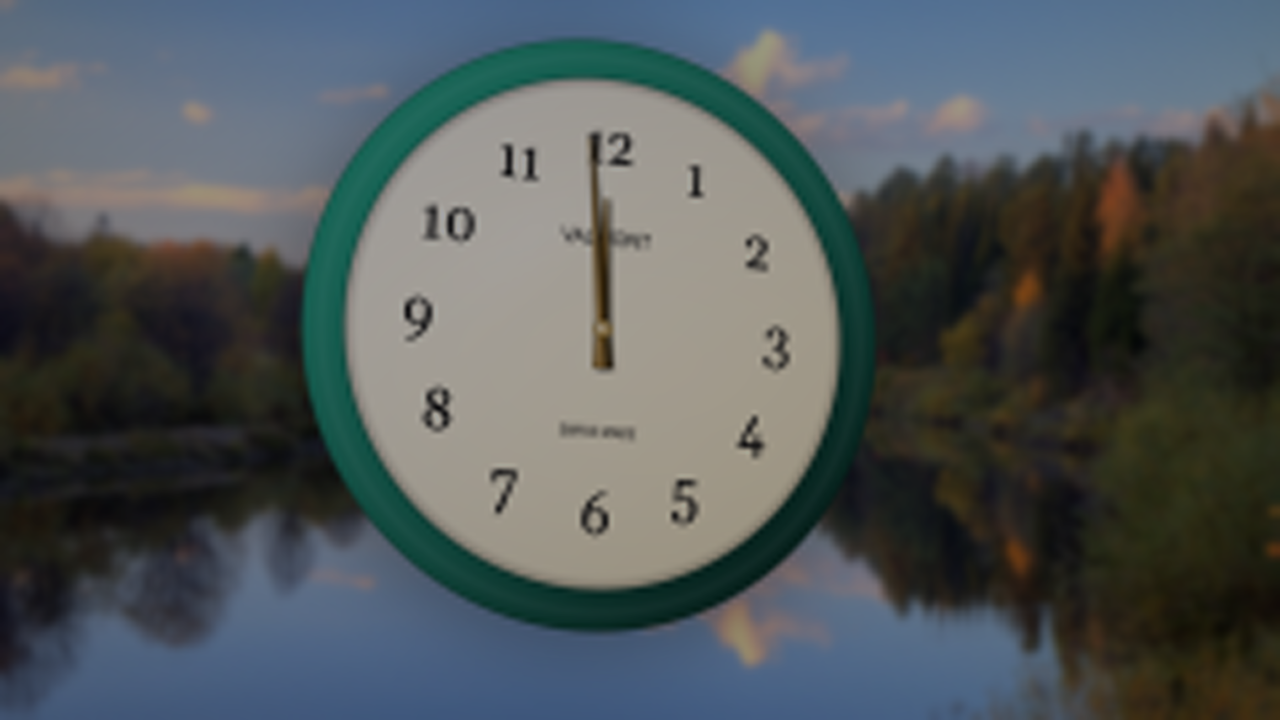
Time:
h=11 m=59
